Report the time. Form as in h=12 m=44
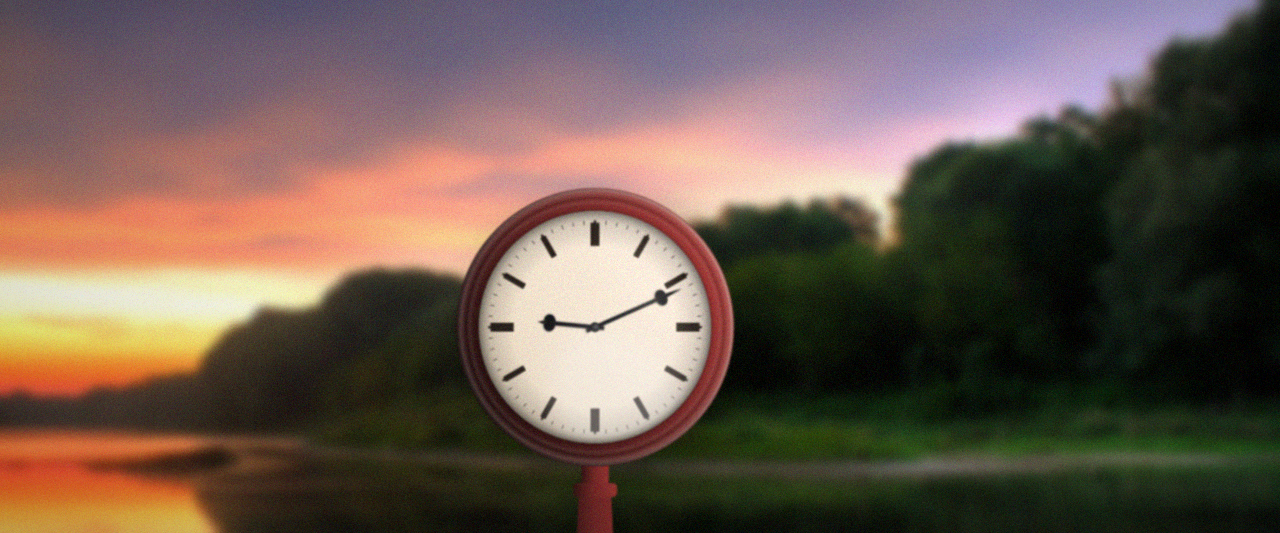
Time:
h=9 m=11
